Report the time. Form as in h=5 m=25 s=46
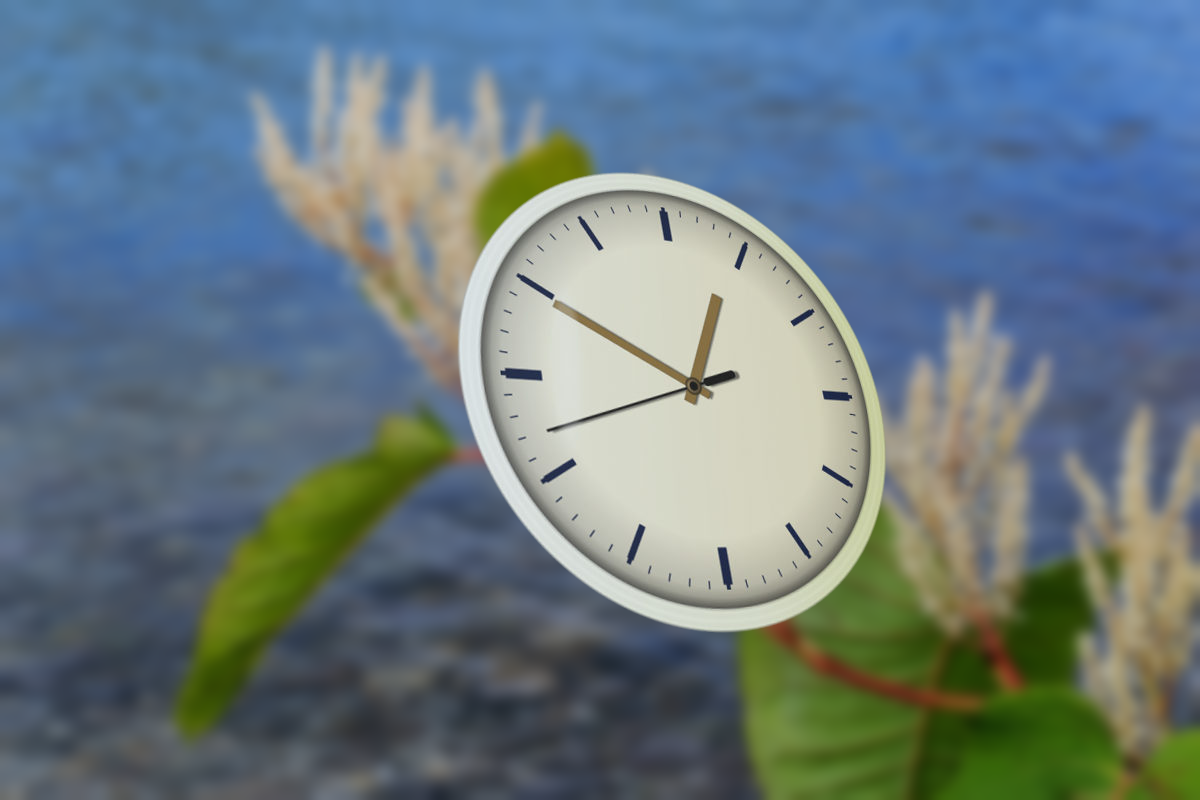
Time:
h=12 m=49 s=42
